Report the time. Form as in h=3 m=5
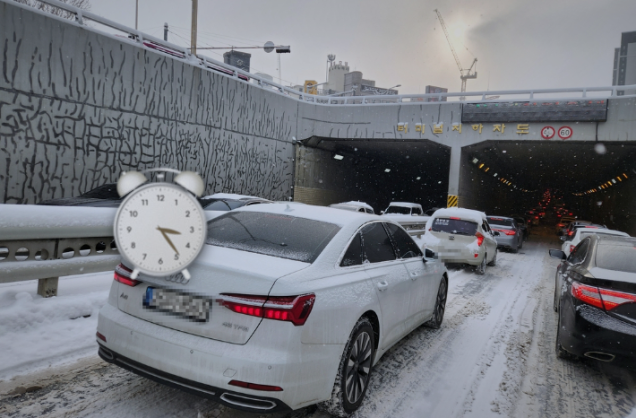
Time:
h=3 m=24
